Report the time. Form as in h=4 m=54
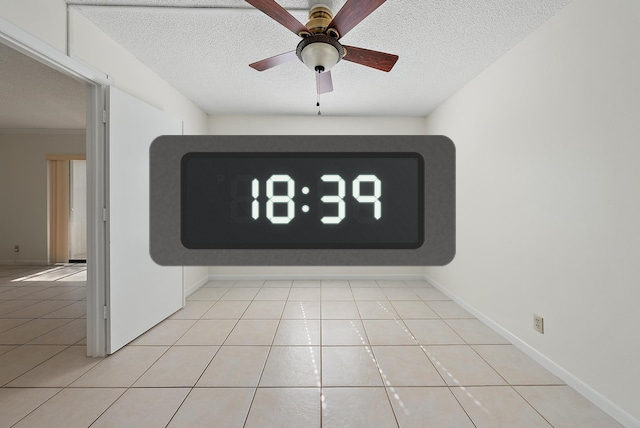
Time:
h=18 m=39
